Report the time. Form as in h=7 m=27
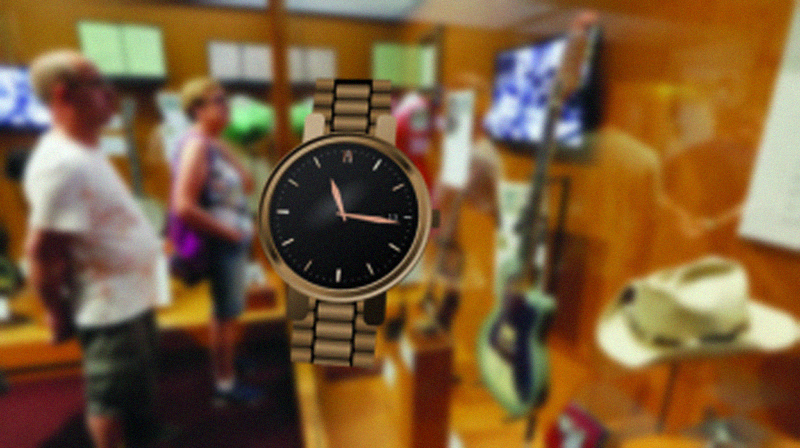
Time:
h=11 m=16
